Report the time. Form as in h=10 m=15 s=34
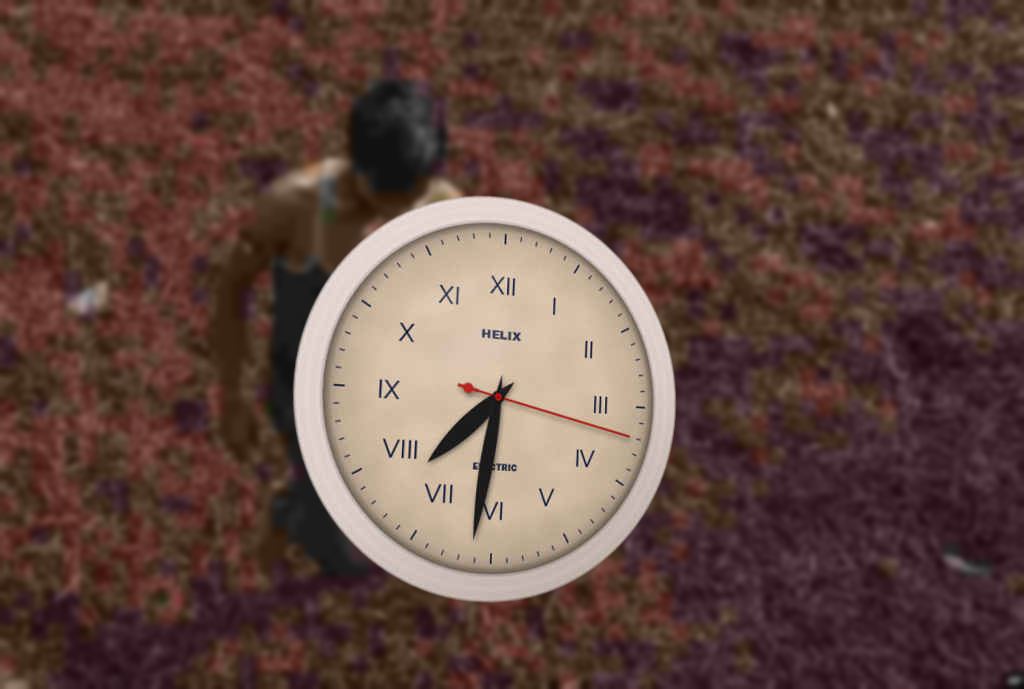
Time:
h=7 m=31 s=17
